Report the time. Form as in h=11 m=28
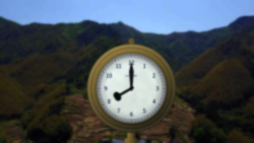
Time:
h=8 m=0
